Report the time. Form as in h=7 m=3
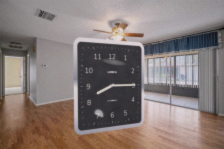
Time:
h=8 m=15
